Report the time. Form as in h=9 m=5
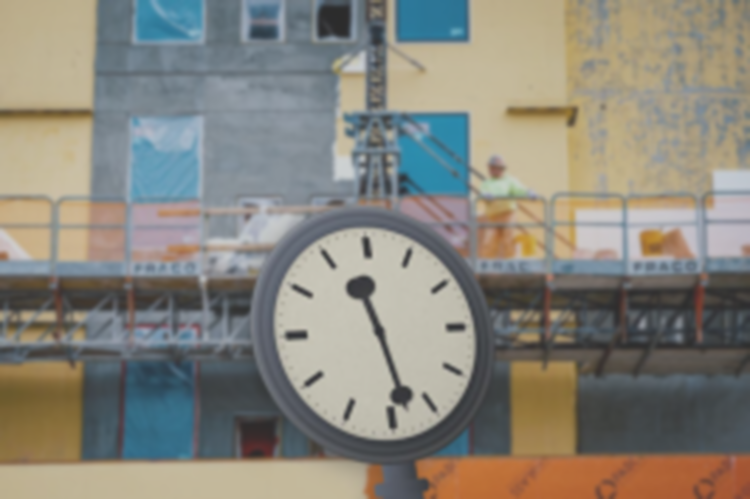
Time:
h=11 m=28
